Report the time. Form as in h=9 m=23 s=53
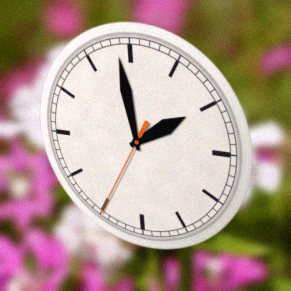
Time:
h=1 m=58 s=35
